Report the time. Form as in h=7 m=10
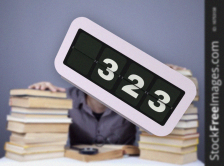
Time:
h=3 m=23
